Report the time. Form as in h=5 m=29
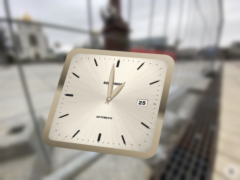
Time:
h=12 m=59
